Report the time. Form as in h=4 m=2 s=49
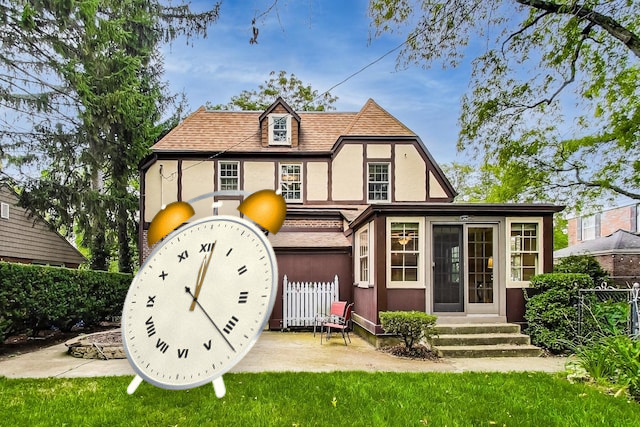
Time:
h=12 m=1 s=22
